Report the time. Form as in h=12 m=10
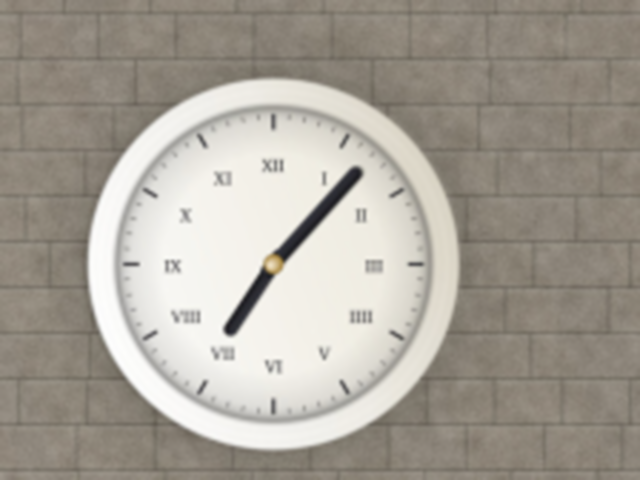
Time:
h=7 m=7
